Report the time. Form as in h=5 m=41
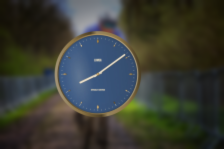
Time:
h=8 m=9
